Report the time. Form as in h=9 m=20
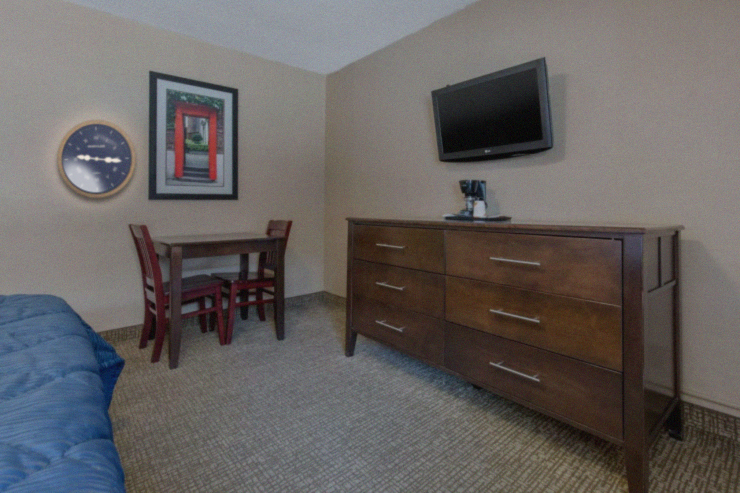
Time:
h=9 m=16
